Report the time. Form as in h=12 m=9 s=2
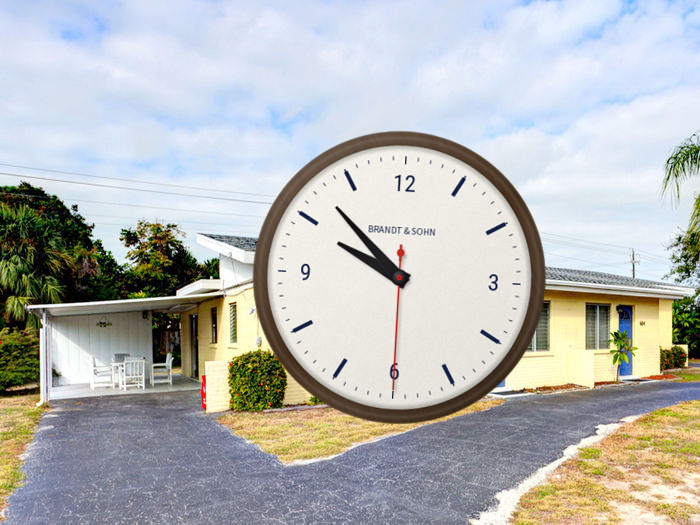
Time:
h=9 m=52 s=30
